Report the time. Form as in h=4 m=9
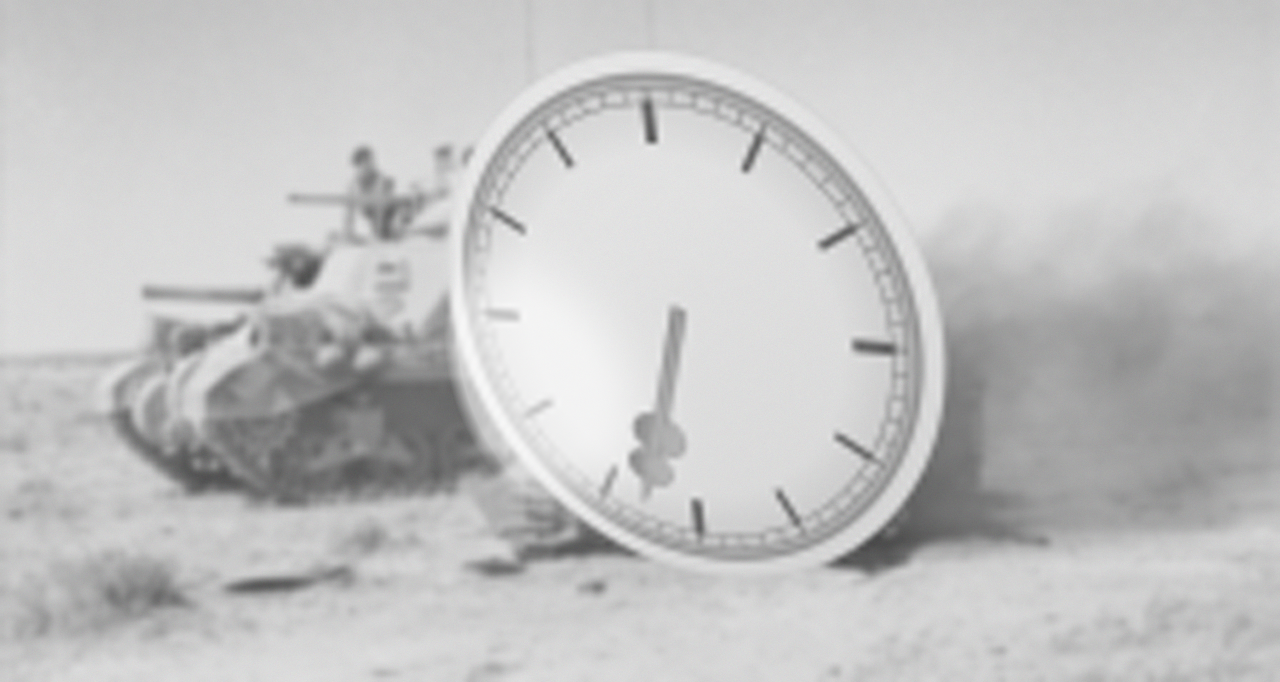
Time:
h=6 m=33
